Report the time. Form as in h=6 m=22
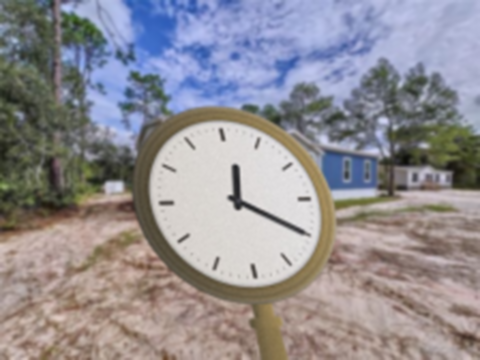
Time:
h=12 m=20
